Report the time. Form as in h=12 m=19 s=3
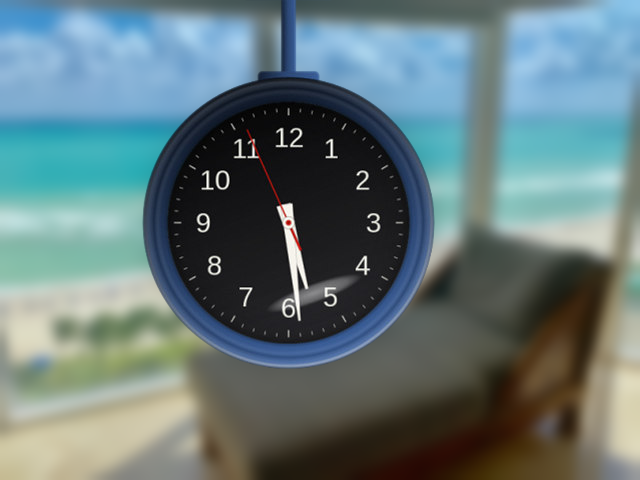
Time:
h=5 m=28 s=56
